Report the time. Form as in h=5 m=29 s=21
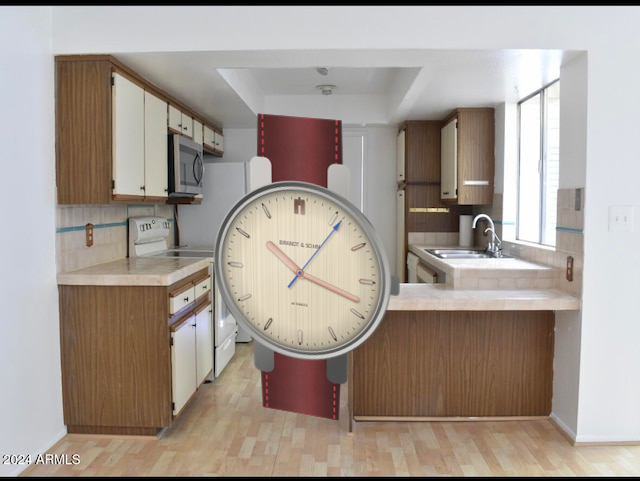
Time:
h=10 m=18 s=6
